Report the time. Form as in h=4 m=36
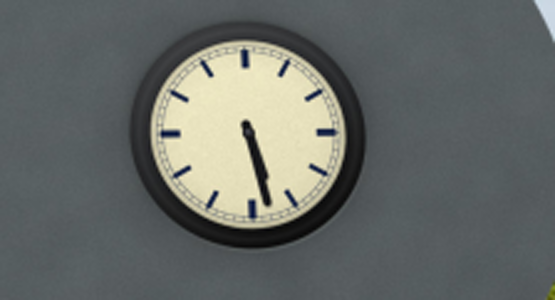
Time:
h=5 m=28
